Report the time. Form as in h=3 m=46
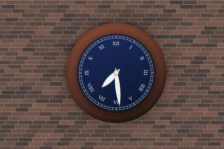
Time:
h=7 m=29
